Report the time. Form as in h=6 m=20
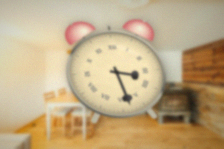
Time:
h=3 m=28
